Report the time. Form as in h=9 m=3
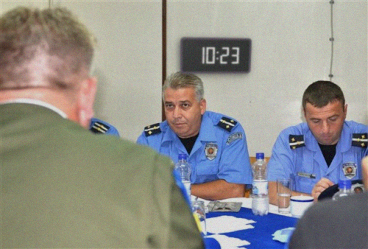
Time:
h=10 m=23
